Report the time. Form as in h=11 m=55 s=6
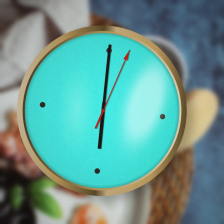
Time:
h=6 m=0 s=3
